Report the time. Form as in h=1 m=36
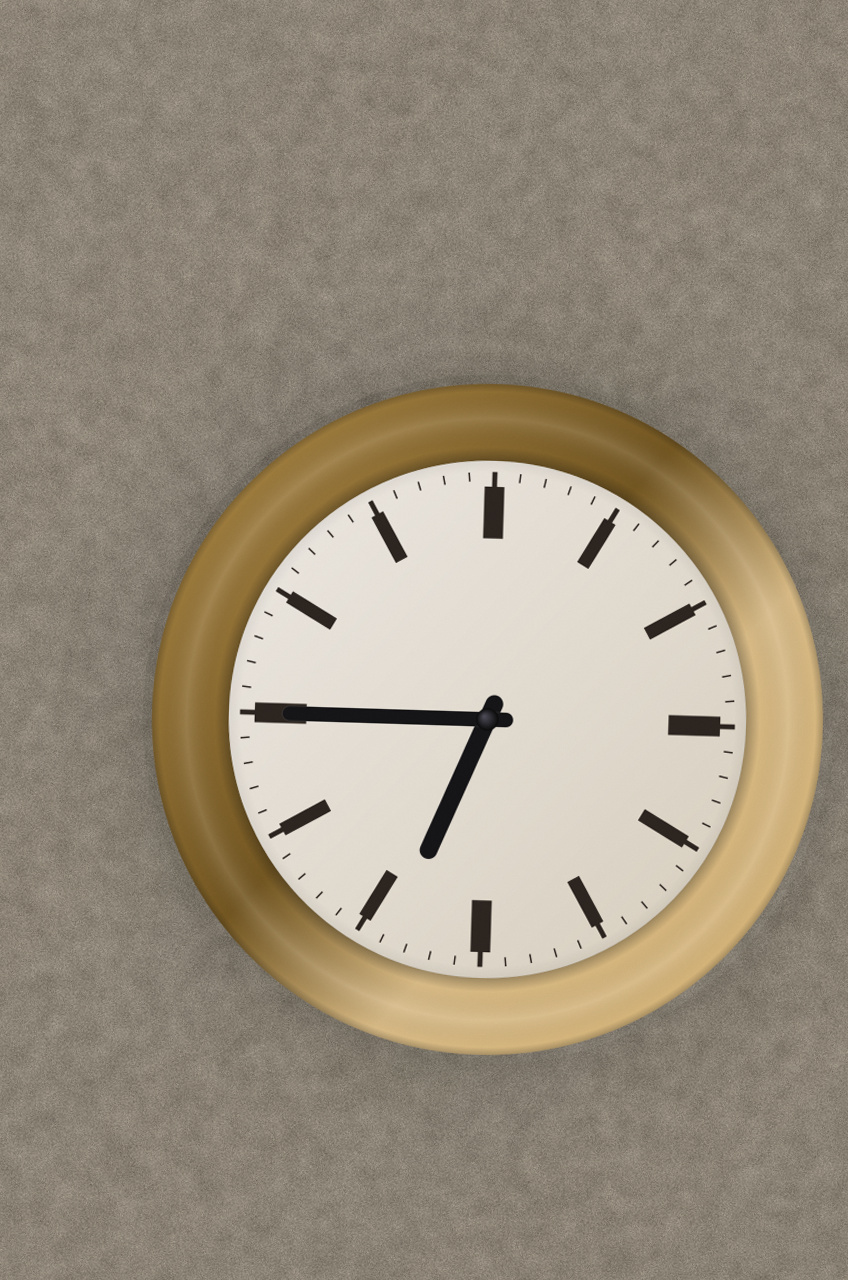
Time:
h=6 m=45
